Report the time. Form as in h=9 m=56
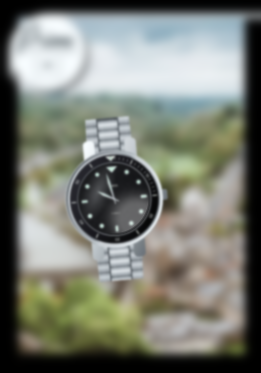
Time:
h=9 m=58
